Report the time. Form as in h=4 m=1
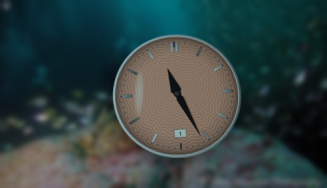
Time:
h=11 m=26
